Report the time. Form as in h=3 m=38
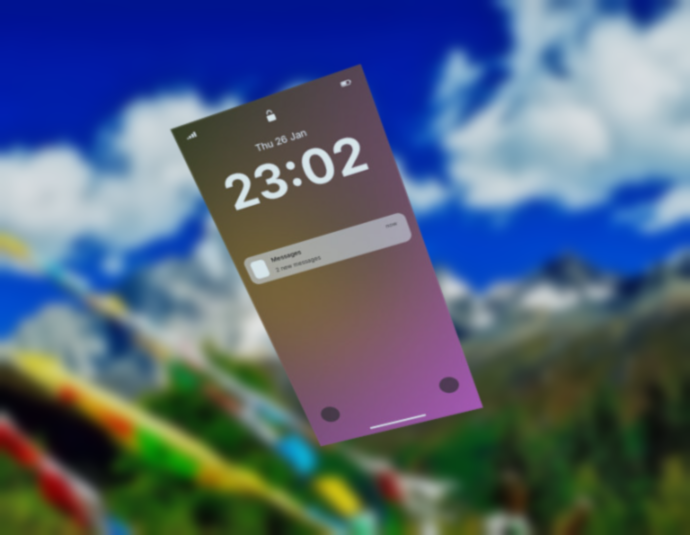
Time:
h=23 m=2
